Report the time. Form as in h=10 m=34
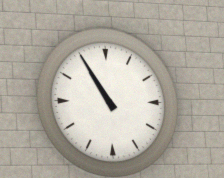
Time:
h=10 m=55
